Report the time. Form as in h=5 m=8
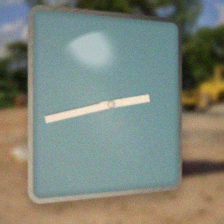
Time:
h=2 m=43
